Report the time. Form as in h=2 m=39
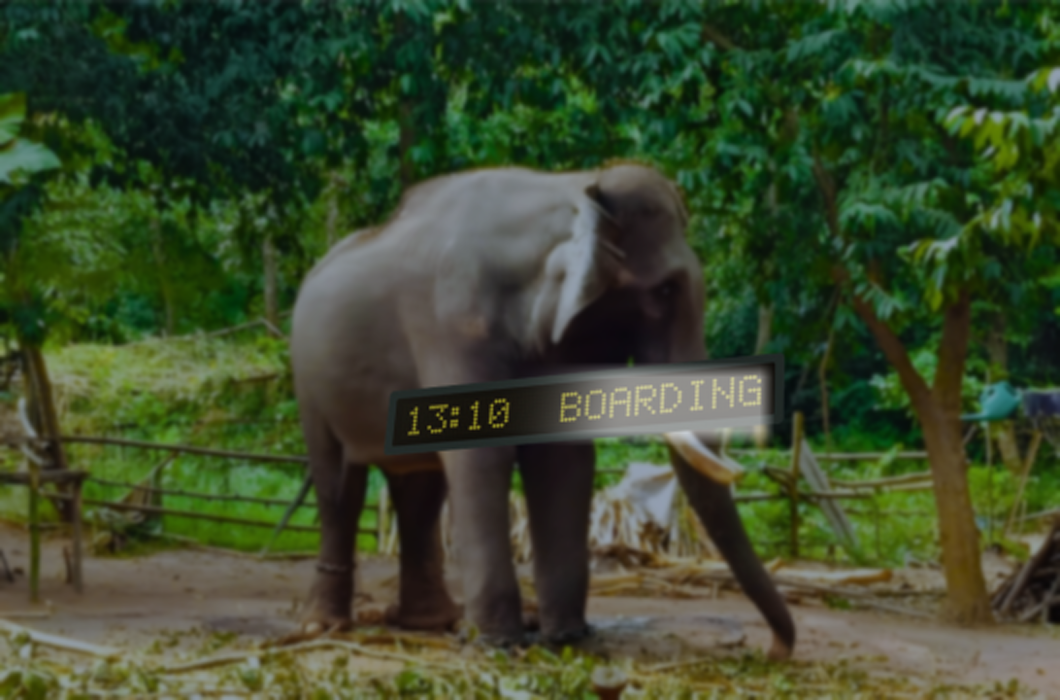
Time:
h=13 m=10
